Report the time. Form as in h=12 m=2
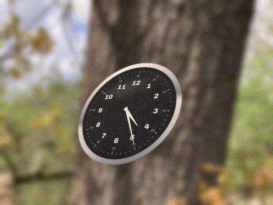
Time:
h=4 m=25
